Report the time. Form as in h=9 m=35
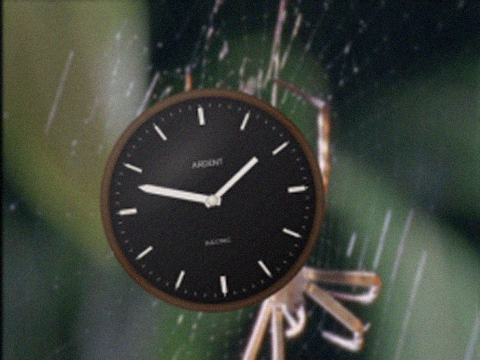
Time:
h=1 m=48
